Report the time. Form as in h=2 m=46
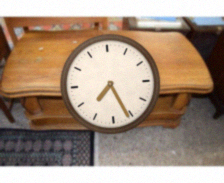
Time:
h=7 m=26
